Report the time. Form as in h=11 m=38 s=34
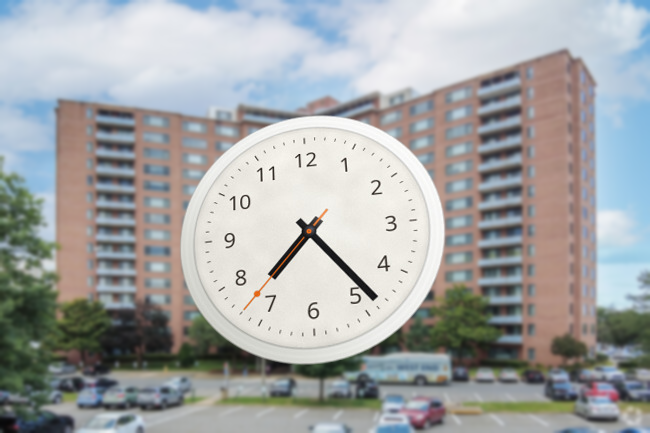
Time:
h=7 m=23 s=37
